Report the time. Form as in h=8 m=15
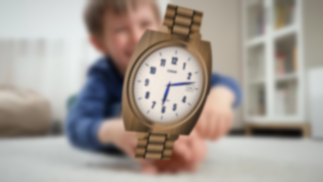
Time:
h=6 m=13
